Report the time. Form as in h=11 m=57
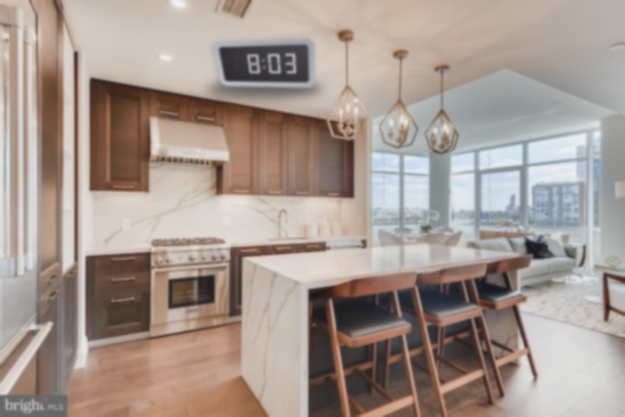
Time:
h=8 m=3
